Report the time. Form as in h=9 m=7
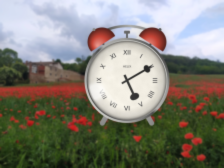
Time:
h=5 m=10
